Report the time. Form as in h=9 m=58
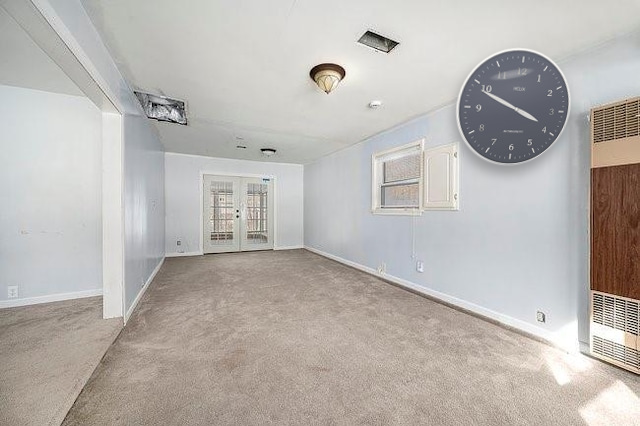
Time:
h=3 m=49
